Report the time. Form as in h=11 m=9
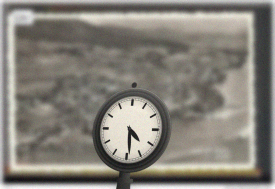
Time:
h=4 m=29
